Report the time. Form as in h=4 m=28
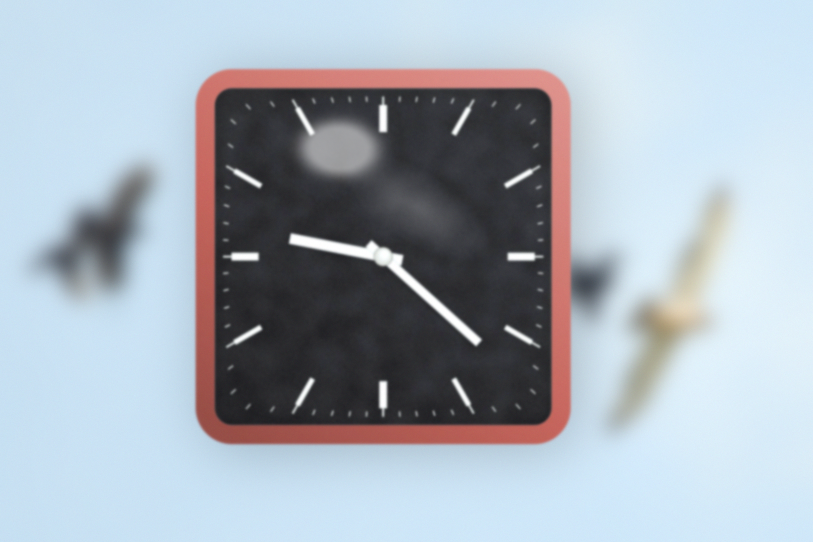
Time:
h=9 m=22
